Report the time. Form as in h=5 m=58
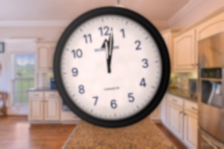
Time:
h=12 m=2
